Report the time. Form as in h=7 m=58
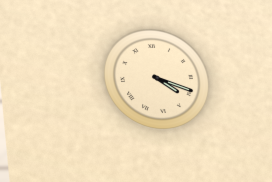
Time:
h=4 m=19
